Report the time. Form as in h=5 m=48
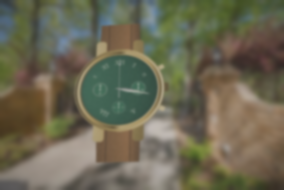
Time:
h=3 m=17
